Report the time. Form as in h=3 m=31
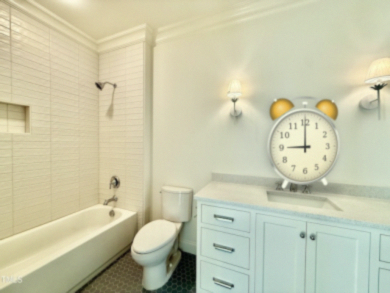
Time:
h=9 m=0
